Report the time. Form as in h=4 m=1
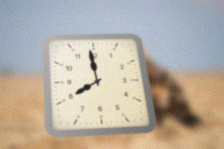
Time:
h=7 m=59
